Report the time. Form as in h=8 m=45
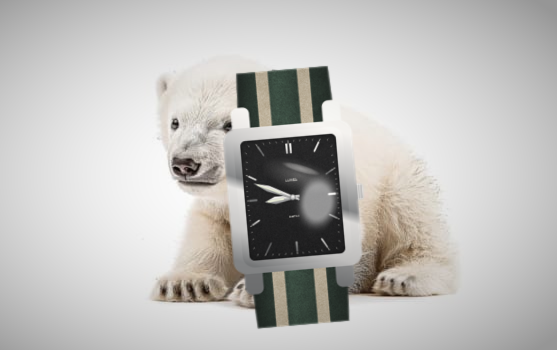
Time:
h=8 m=49
